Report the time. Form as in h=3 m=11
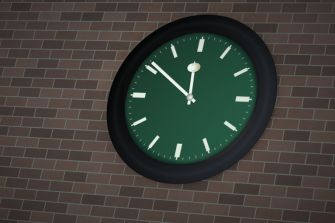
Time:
h=11 m=51
